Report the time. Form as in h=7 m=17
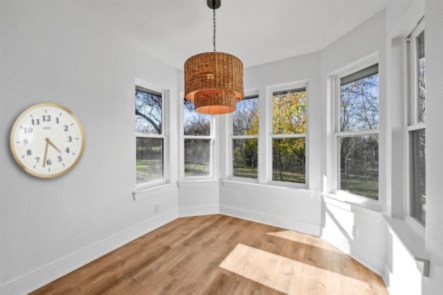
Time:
h=4 m=32
